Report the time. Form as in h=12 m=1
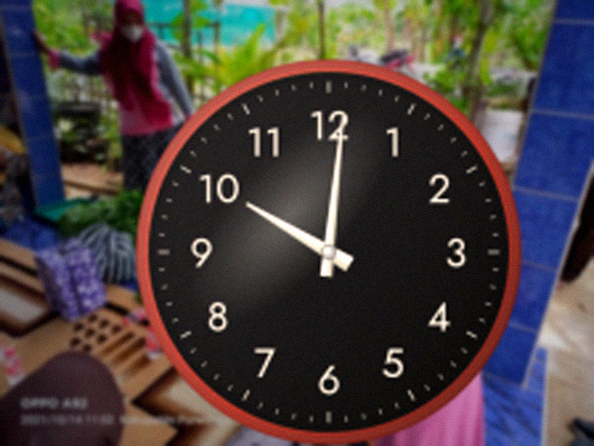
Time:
h=10 m=1
